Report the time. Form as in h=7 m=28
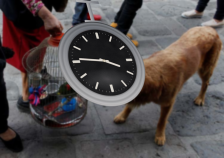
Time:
h=3 m=46
